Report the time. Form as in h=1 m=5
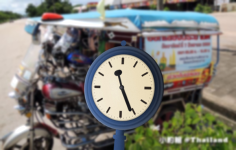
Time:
h=11 m=26
